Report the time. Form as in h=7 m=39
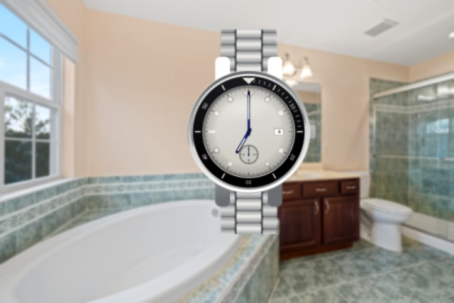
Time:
h=7 m=0
